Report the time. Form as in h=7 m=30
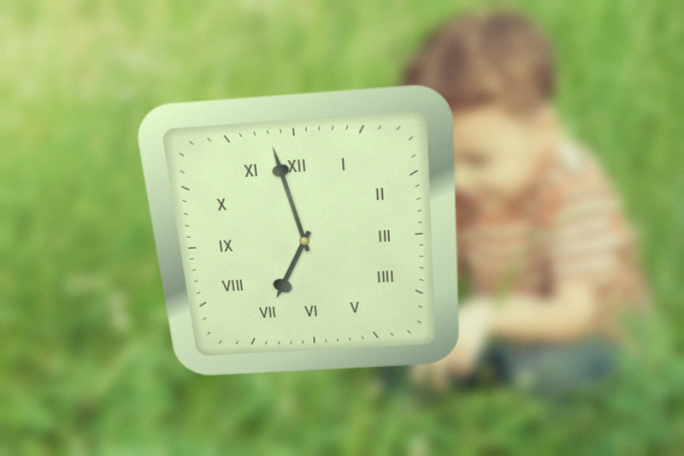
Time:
h=6 m=58
